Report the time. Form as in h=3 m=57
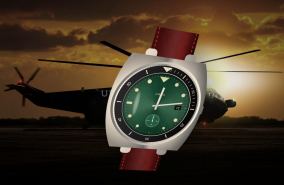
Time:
h=12 m=13
